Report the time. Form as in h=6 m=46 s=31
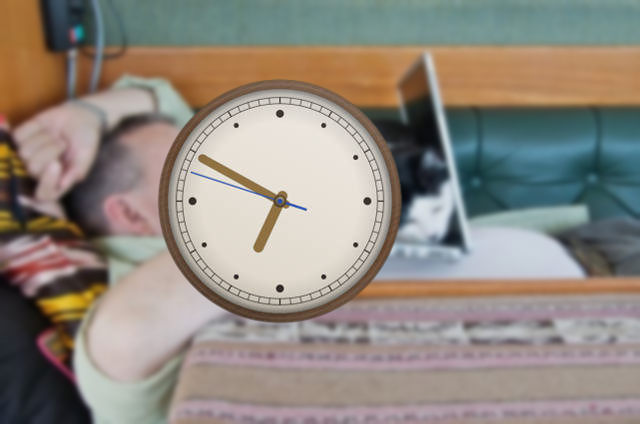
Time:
h=6 m=49 s=48
